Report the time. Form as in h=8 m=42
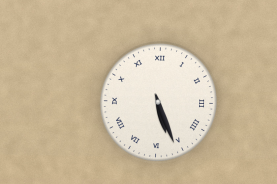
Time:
h=5 m=26
